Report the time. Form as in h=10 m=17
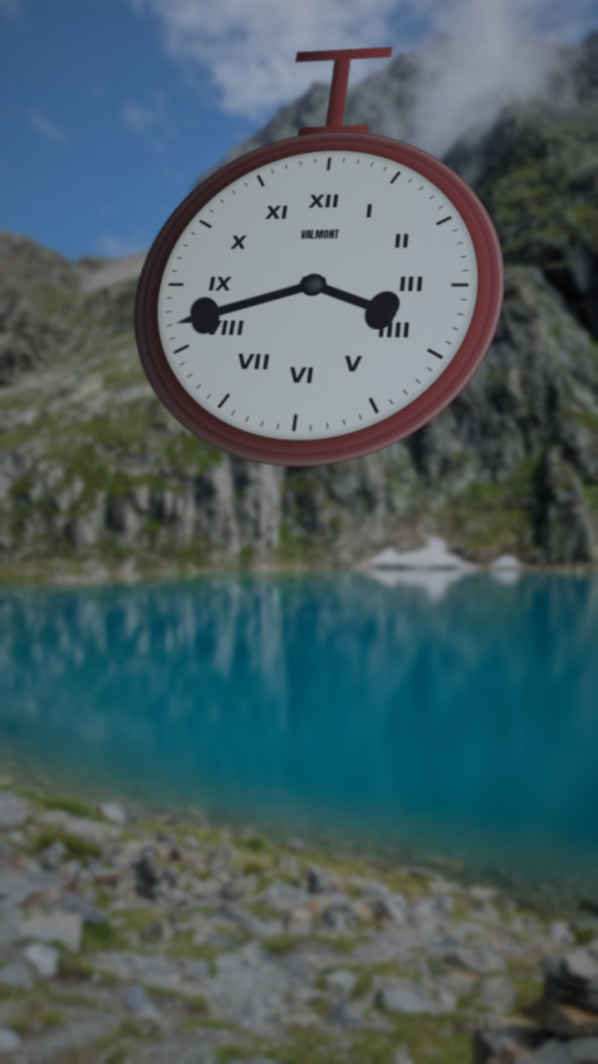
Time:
h=3 m=42
